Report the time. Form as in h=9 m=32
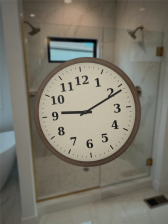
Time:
h=9 m=11
